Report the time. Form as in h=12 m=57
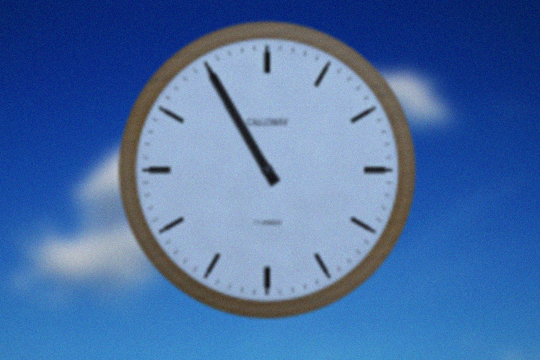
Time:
h=10 m=55
